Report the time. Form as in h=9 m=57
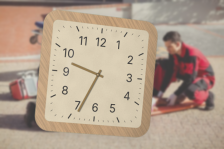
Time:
h=9 m=34
